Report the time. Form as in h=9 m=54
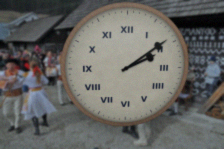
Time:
h=2 m=9
